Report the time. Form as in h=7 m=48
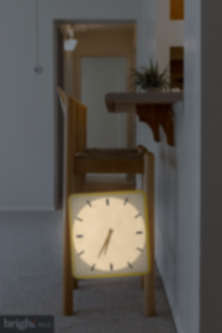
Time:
h=6 m=35
